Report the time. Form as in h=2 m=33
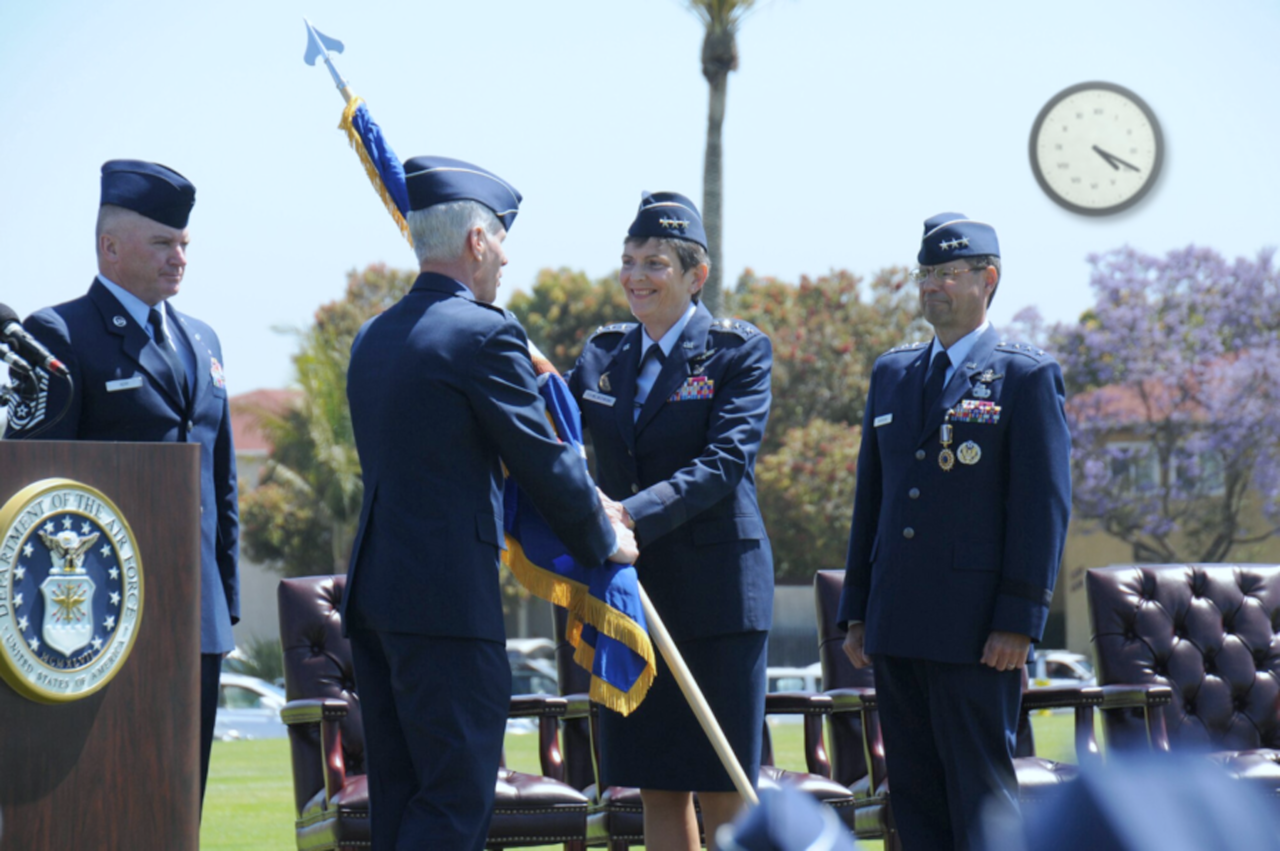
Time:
h=4 m=19
